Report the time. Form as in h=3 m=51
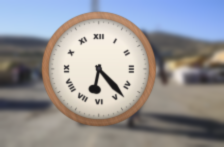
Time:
h=6 m=23
